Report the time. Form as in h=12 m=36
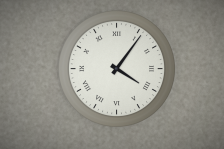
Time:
h=4 m=6
